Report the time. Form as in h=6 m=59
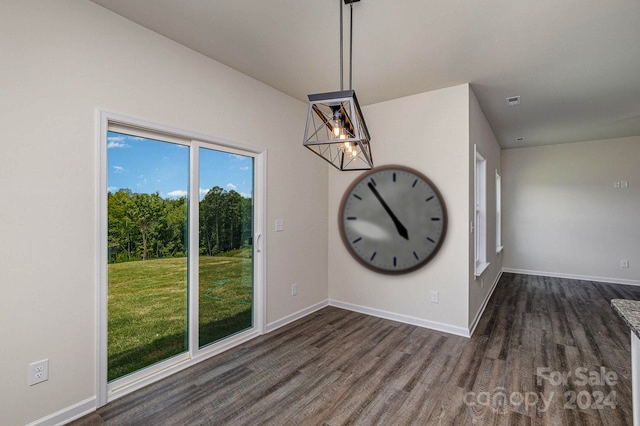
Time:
h=4 m=54
